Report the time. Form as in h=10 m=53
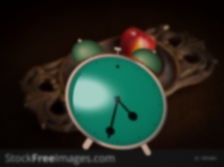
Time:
h=4 m=32
